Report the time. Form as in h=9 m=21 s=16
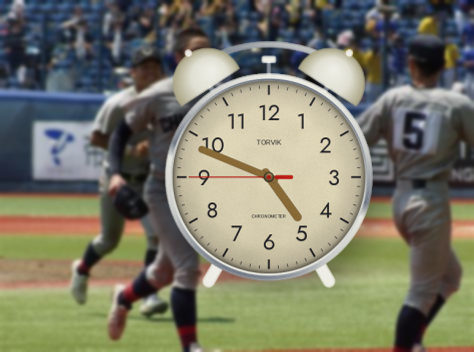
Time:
h=4 m=48 s=45
